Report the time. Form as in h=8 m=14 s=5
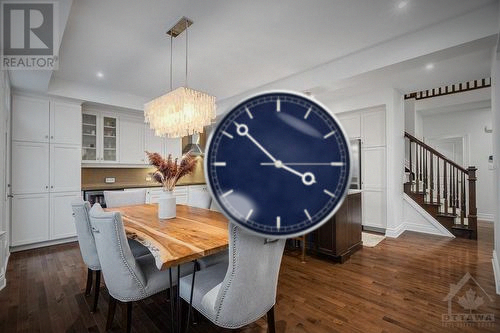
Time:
h=3 m=52 s=15
